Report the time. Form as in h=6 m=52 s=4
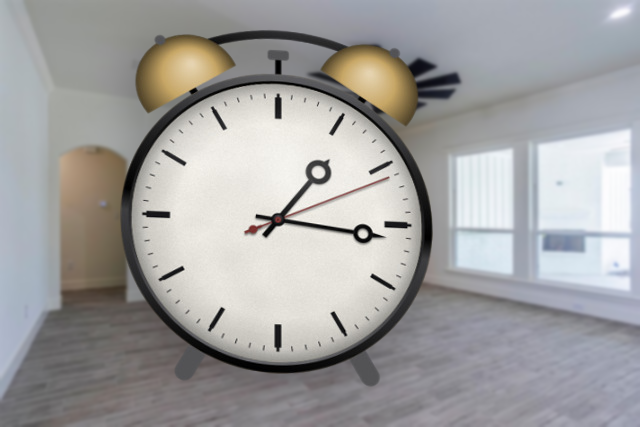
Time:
h=1 m=16 s=11
